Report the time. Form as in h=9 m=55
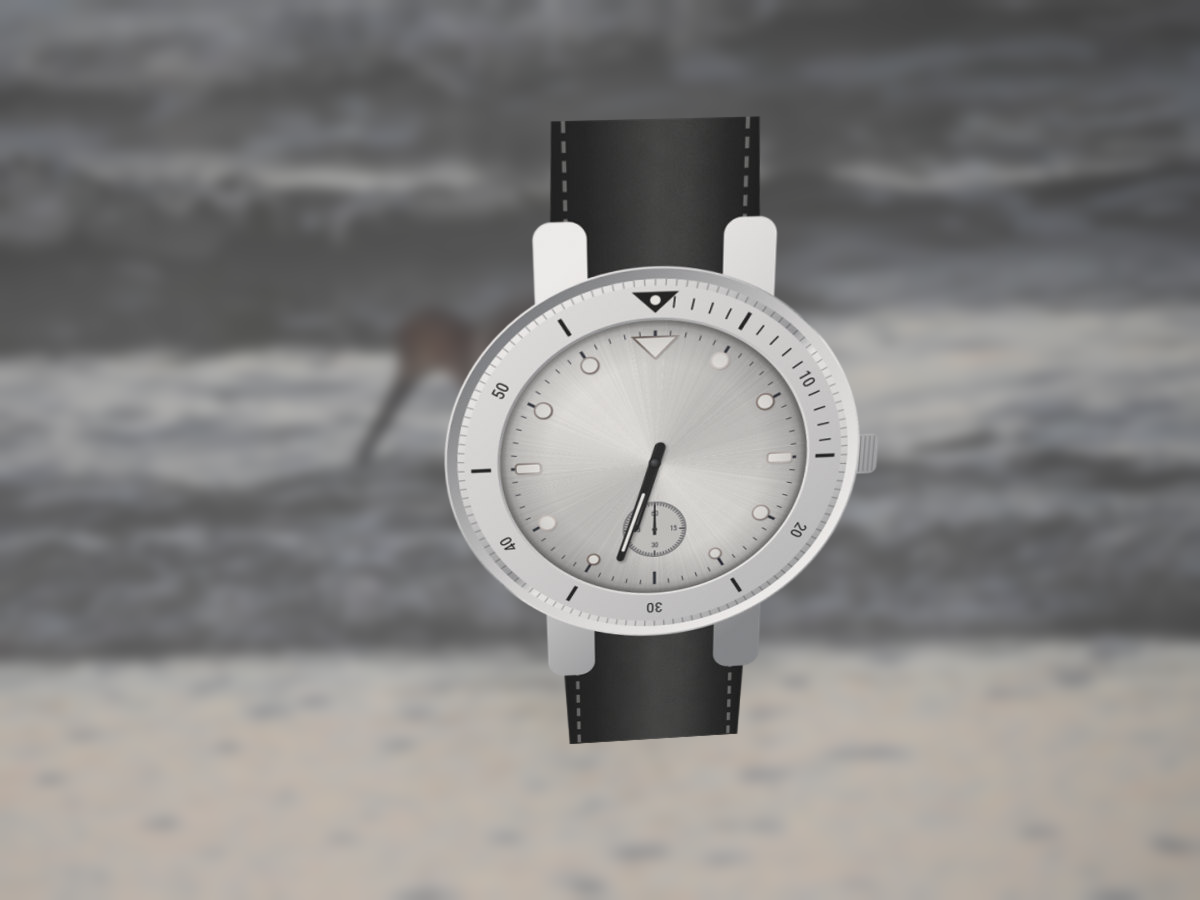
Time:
h=6 m=33
